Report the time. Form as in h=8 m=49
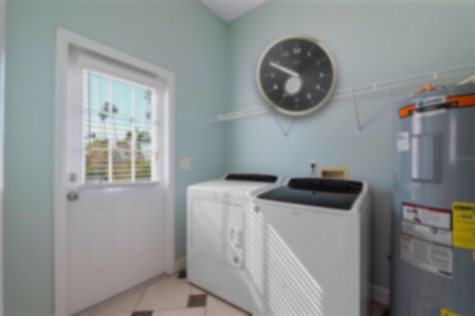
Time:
h=9 m=49
